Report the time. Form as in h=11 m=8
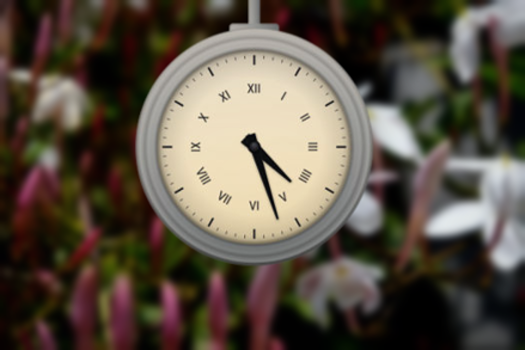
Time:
h=4 m=27
